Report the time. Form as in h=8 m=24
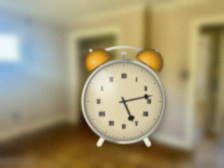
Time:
h=5 m=13
